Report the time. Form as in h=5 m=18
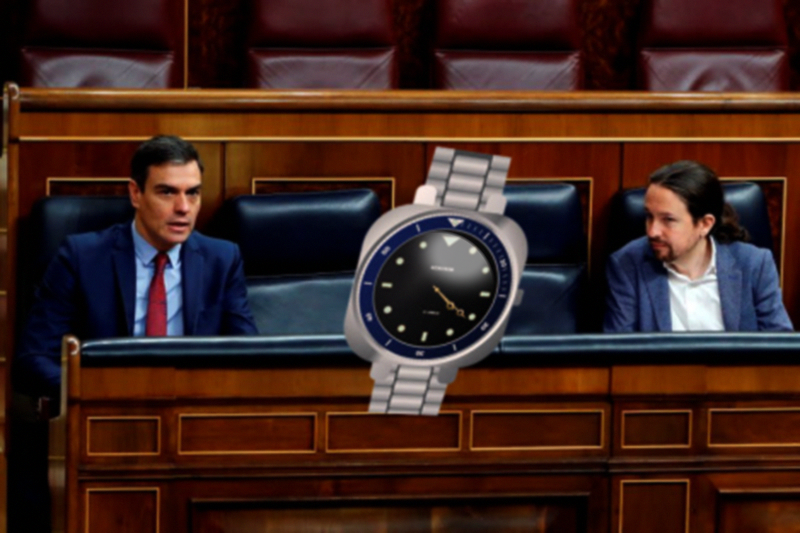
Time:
h=4 m=21
